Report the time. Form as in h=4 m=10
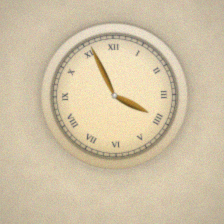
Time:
h=3 m=56
